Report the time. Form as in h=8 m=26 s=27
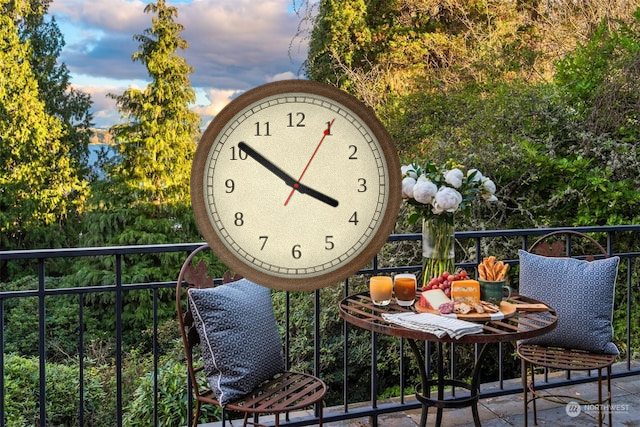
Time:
h=3 m=51 s=5
